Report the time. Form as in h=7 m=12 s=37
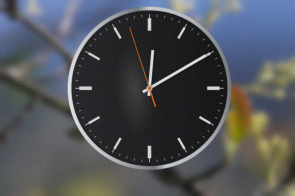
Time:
h=12 m=9 s=57
